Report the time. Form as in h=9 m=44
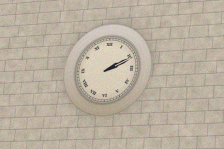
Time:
h=2 m=11
